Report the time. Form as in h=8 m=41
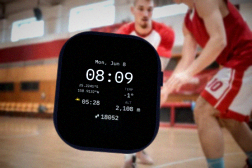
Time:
h=8 m=9
